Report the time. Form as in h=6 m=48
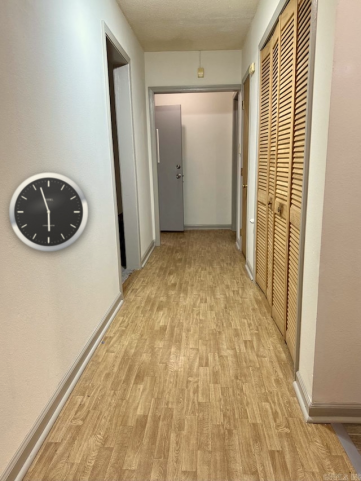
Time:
h=5 m=57
